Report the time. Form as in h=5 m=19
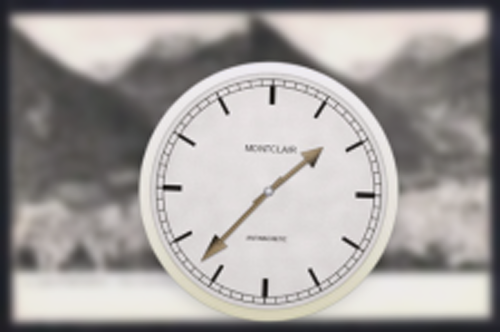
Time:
h=1 m=37
